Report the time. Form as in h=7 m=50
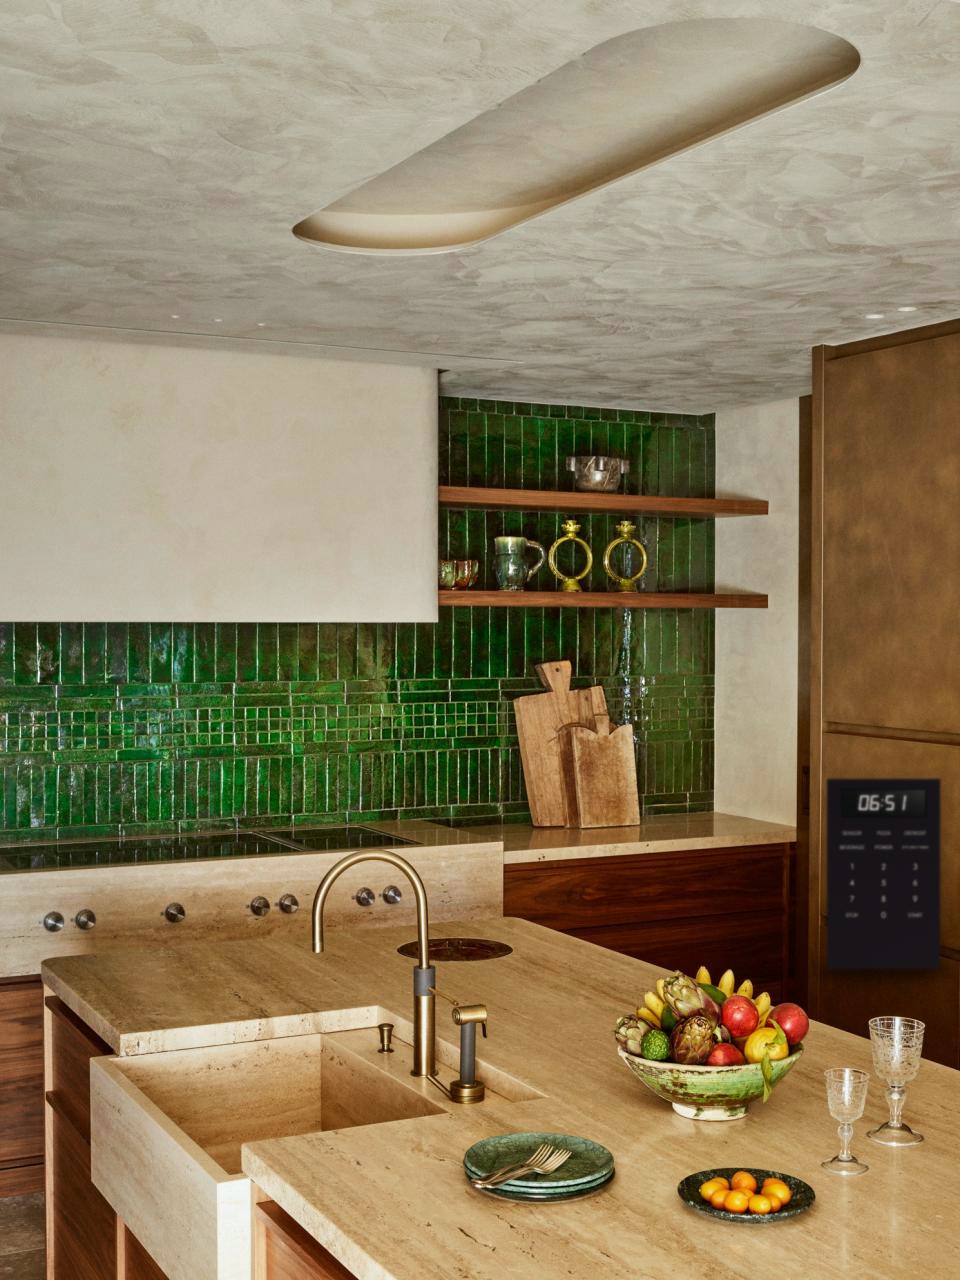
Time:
h=6 m=51
